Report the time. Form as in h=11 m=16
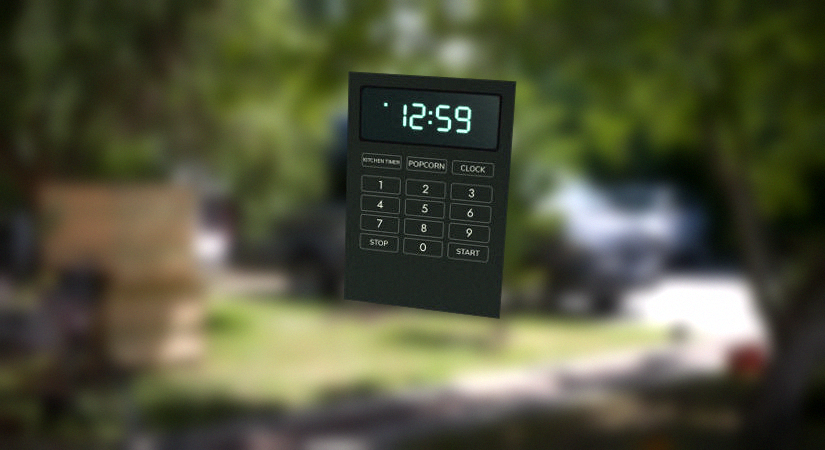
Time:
h=12 m=59
